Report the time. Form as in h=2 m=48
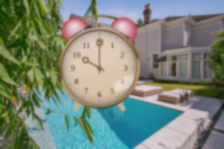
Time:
h=10 m=0
